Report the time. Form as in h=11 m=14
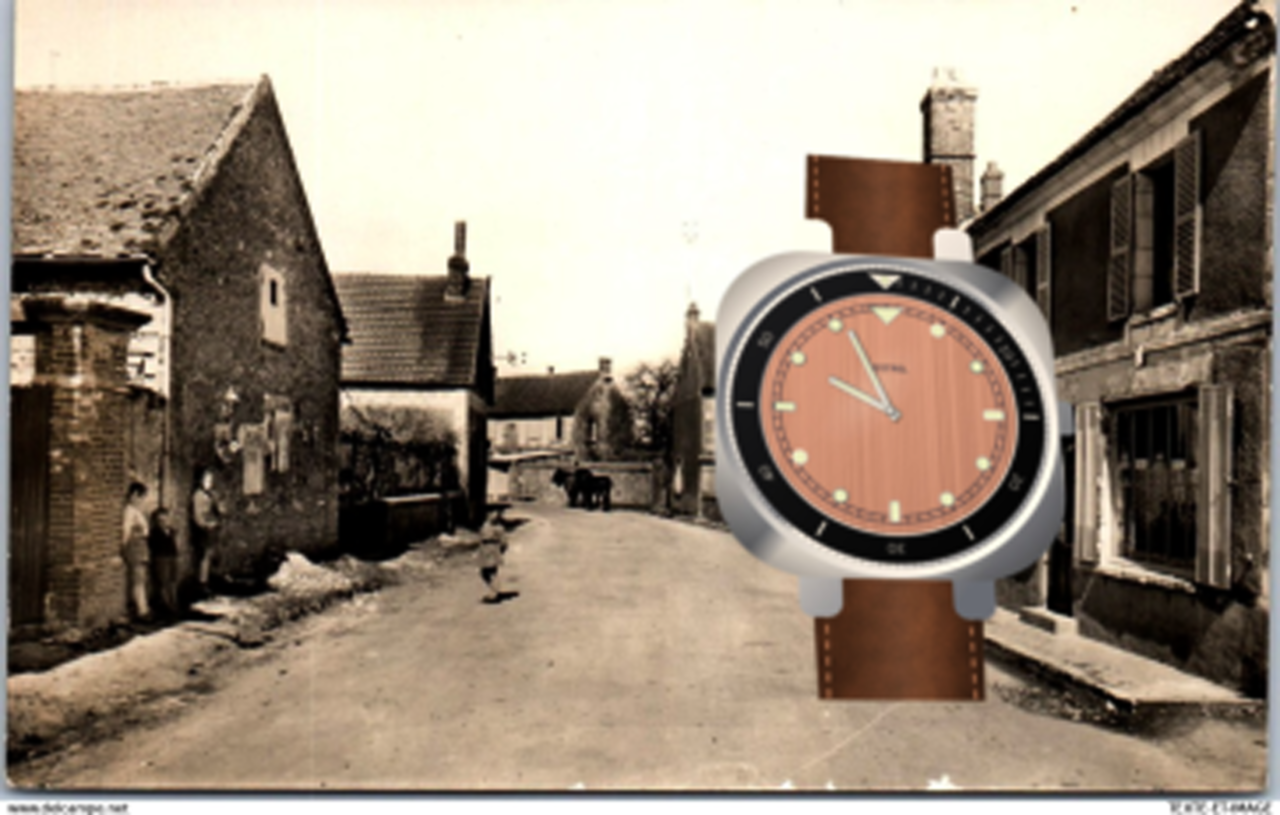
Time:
h=9 m=56
